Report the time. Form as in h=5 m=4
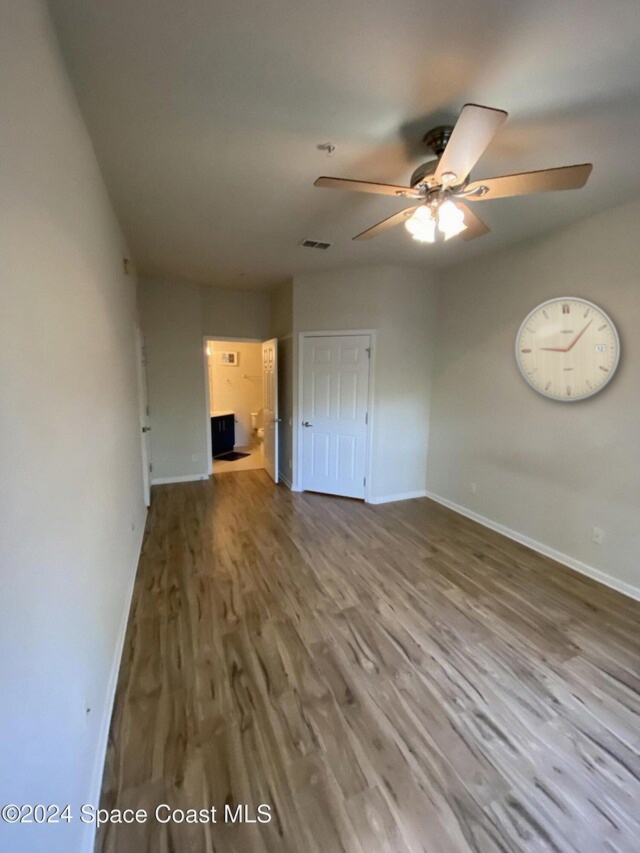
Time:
h=9 m=7
